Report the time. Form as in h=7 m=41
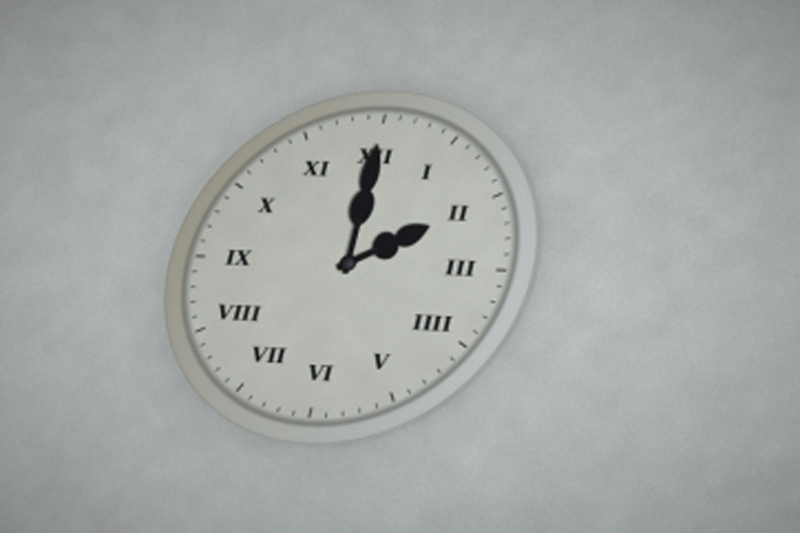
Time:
h=2 m=0
